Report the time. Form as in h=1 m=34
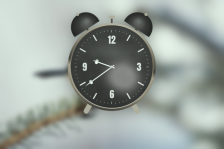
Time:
h=9 m=39
